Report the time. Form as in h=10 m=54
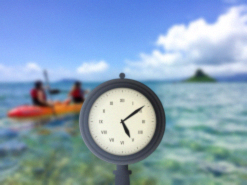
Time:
h=5 m=9
